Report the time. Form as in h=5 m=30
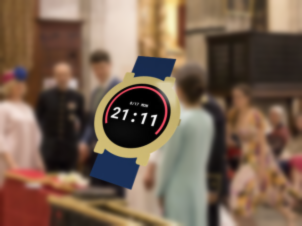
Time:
h=21 m=11
